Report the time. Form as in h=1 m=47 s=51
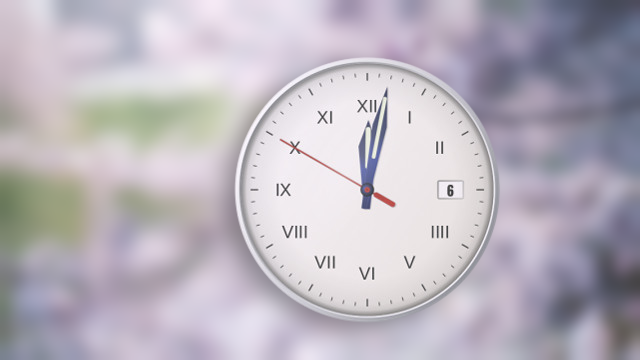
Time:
h=12 m=1 s=50
